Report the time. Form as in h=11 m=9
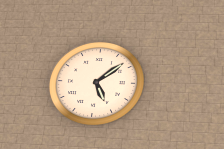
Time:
h=5 m=8
